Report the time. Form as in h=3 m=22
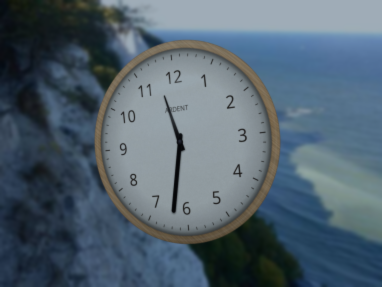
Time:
h=11 m=32
